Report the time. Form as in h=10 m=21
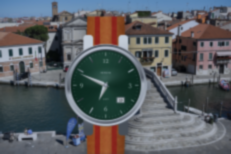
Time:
h=6 m=49
